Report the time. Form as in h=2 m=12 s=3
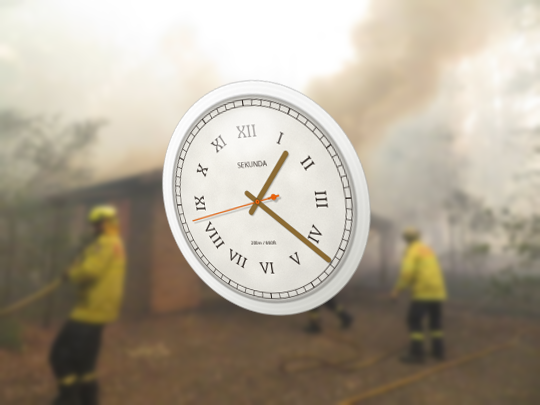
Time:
h=1 m=21 s=43
